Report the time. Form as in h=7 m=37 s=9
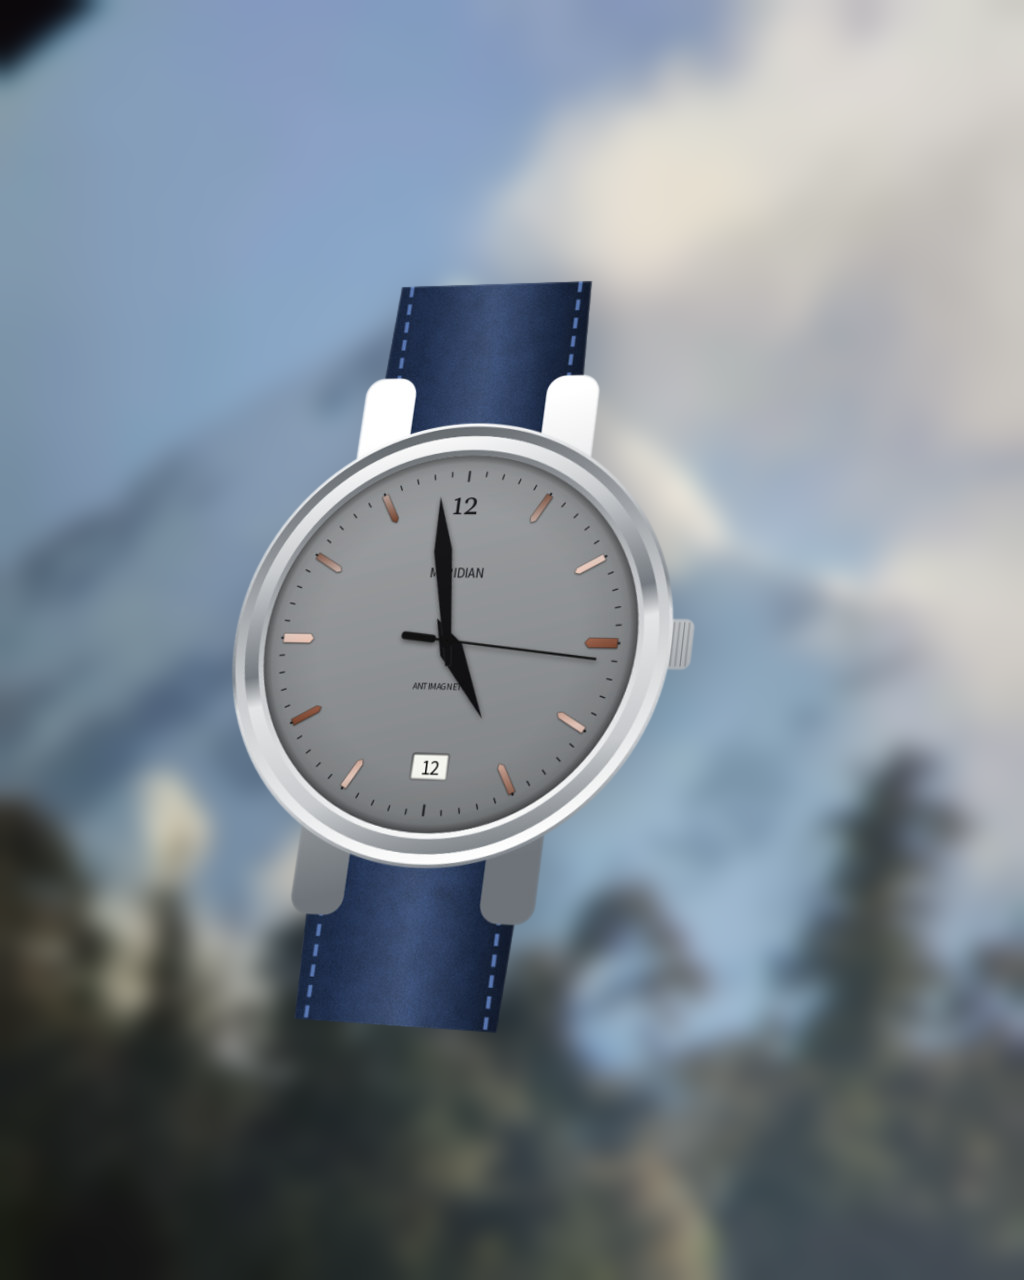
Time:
h=4 m=58 s=16
